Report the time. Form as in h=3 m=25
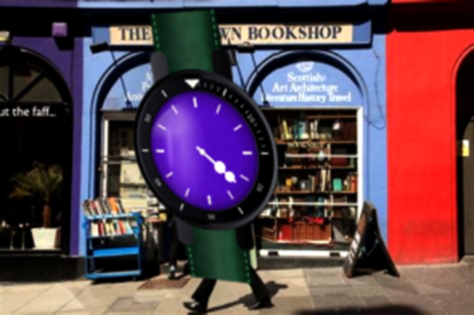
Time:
h=4 m=22
